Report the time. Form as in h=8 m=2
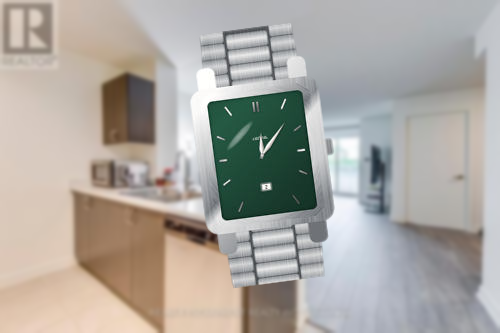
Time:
h=12 m=7
